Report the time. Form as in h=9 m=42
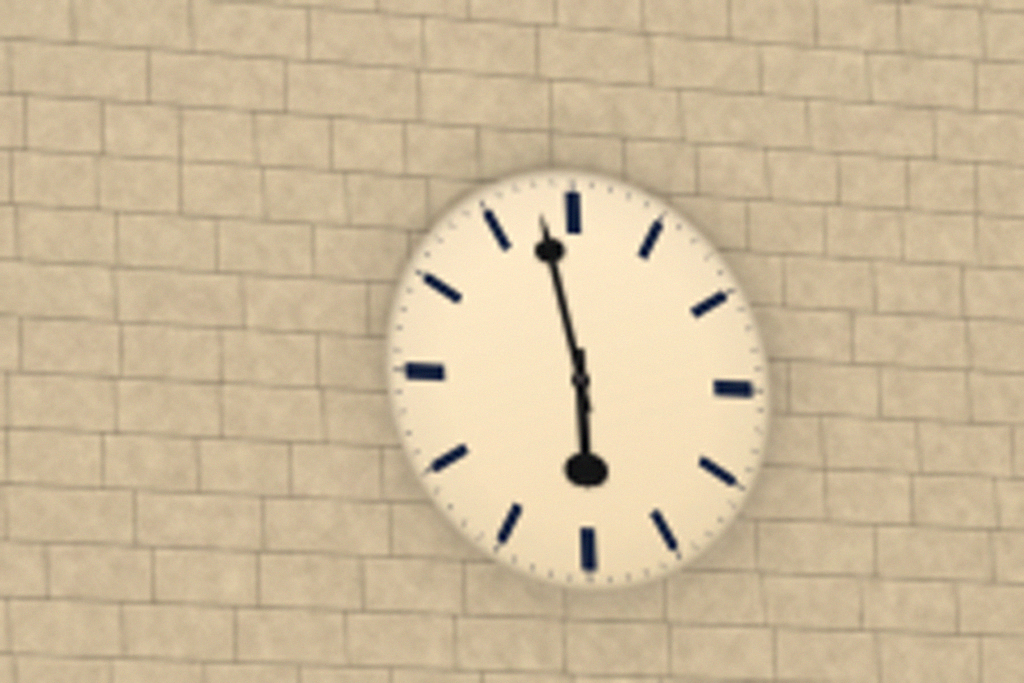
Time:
h=5 m=58
